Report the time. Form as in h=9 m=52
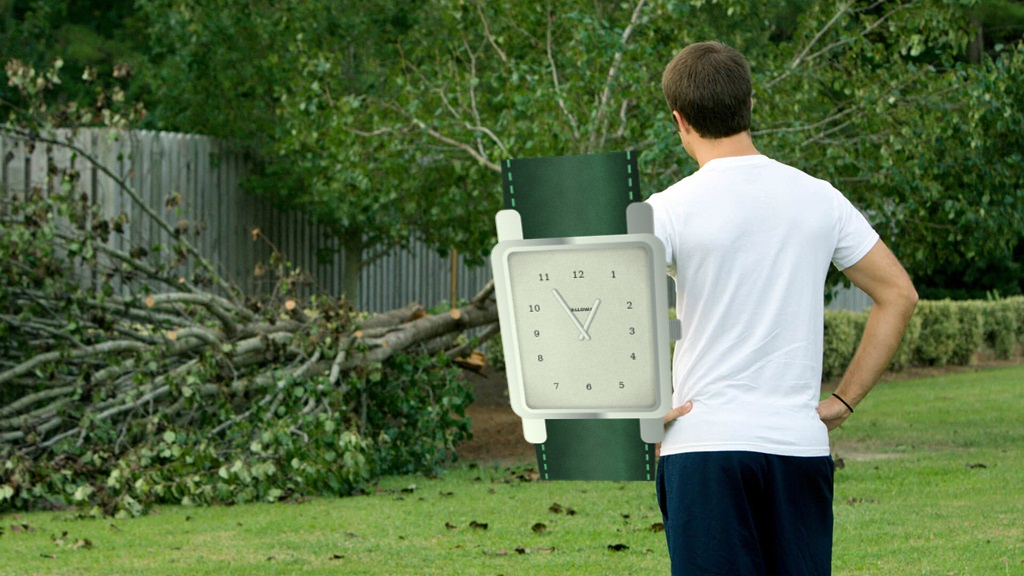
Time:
h=12 m=55
